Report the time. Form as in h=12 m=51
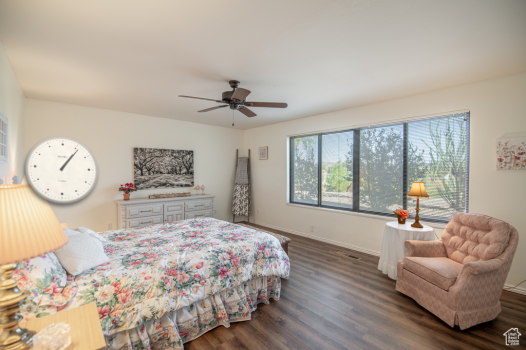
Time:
h=1 m=6
